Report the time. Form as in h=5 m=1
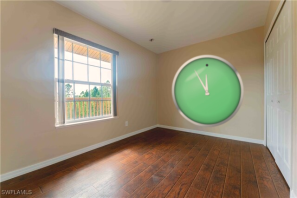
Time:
h=11 m=55
